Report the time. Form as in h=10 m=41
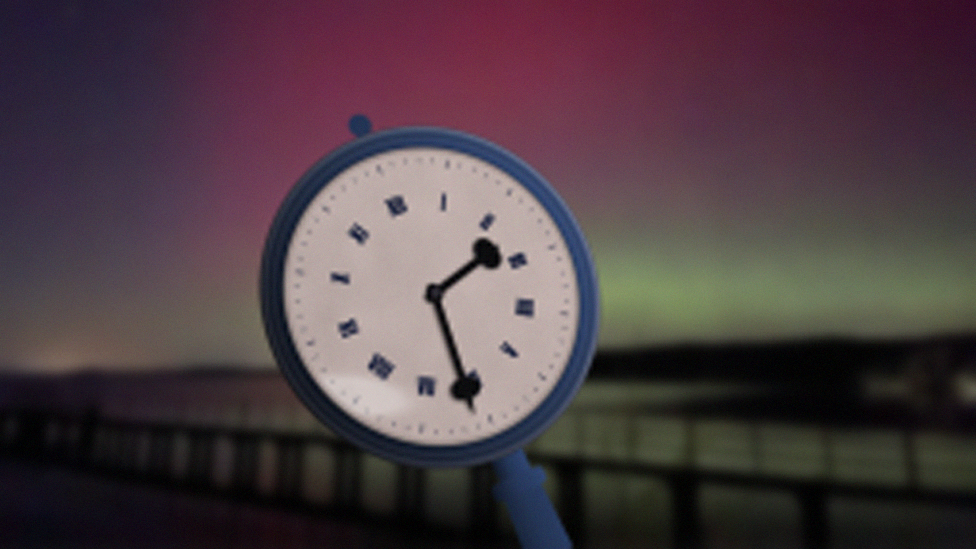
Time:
h=2 m=31
